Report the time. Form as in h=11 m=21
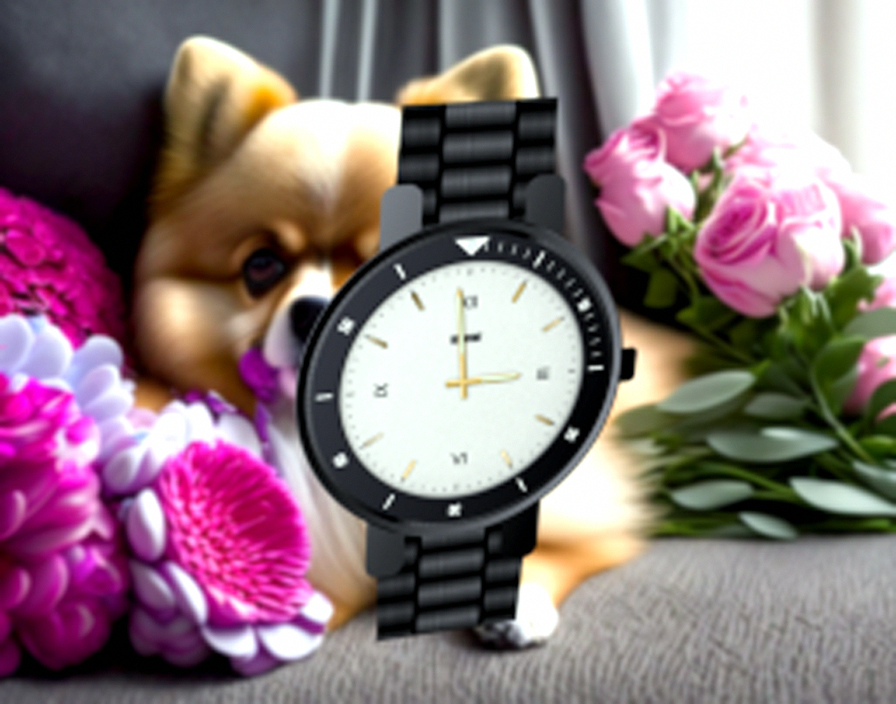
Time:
h=2 m=59
